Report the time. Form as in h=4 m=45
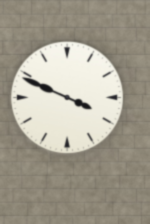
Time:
h=3 m=49
